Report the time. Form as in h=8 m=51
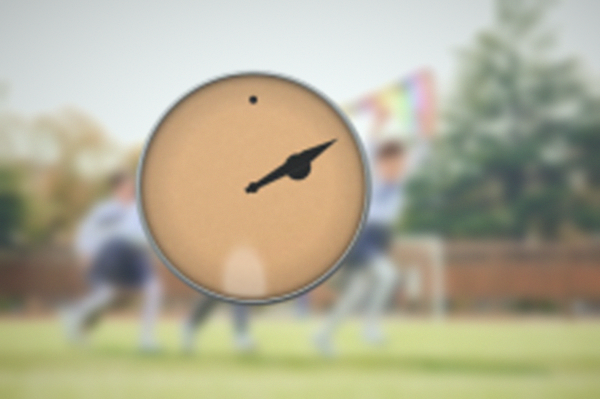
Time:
h=2 m=10
